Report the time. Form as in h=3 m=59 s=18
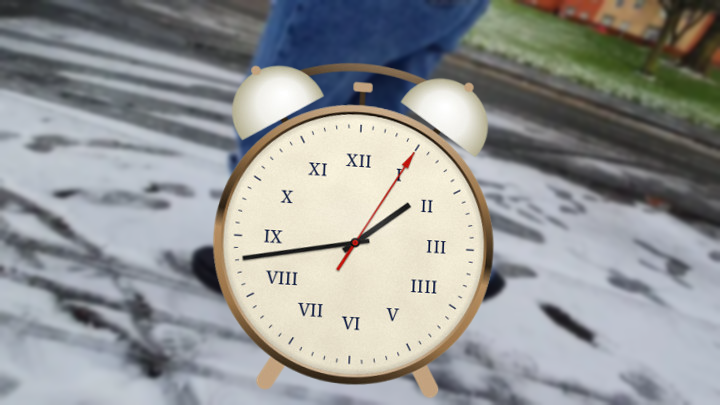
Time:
h=1 m=43 s=5
